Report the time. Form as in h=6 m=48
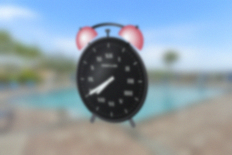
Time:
h=7 m=40
